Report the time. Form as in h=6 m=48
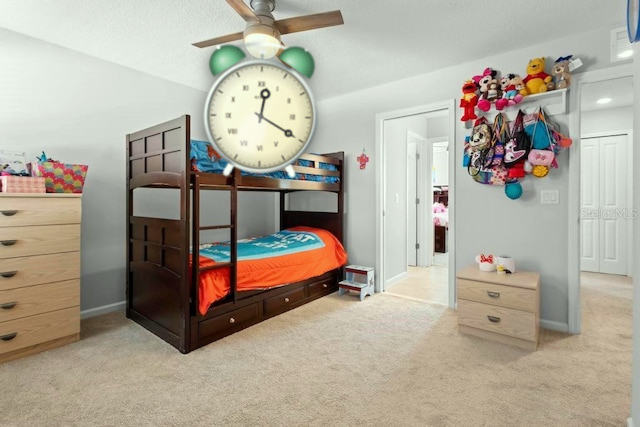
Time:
h=12 m=20
